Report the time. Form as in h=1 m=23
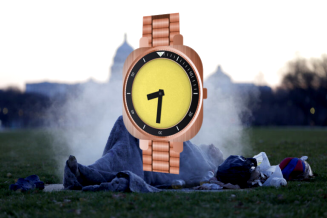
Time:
h=8 m=31
